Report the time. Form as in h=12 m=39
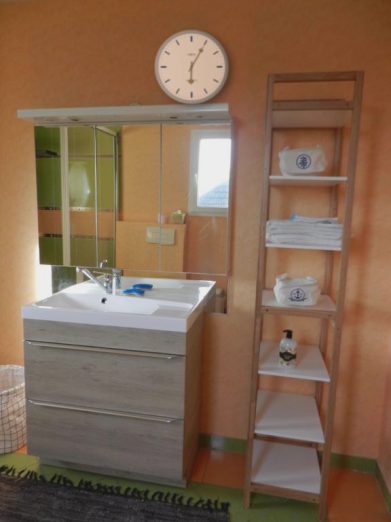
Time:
h=6 m=5
